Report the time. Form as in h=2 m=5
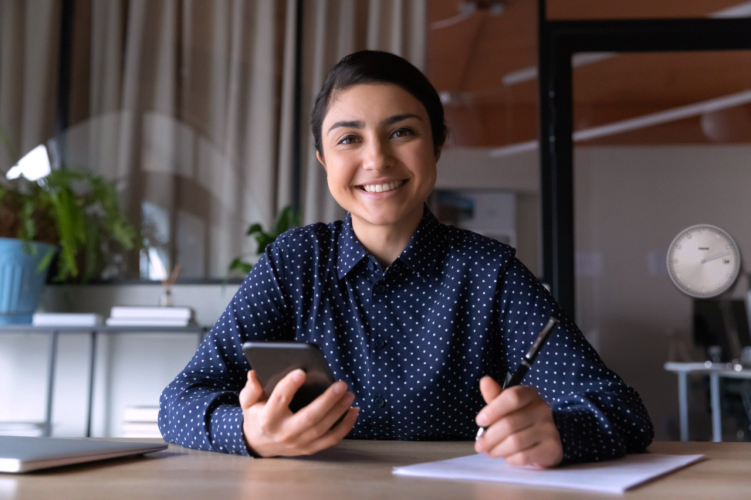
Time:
h=2 m=12
